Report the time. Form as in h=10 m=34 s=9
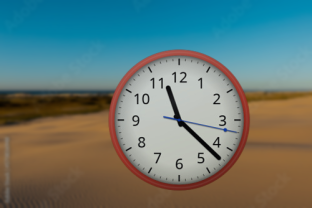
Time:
h=11 m=22 s=17
